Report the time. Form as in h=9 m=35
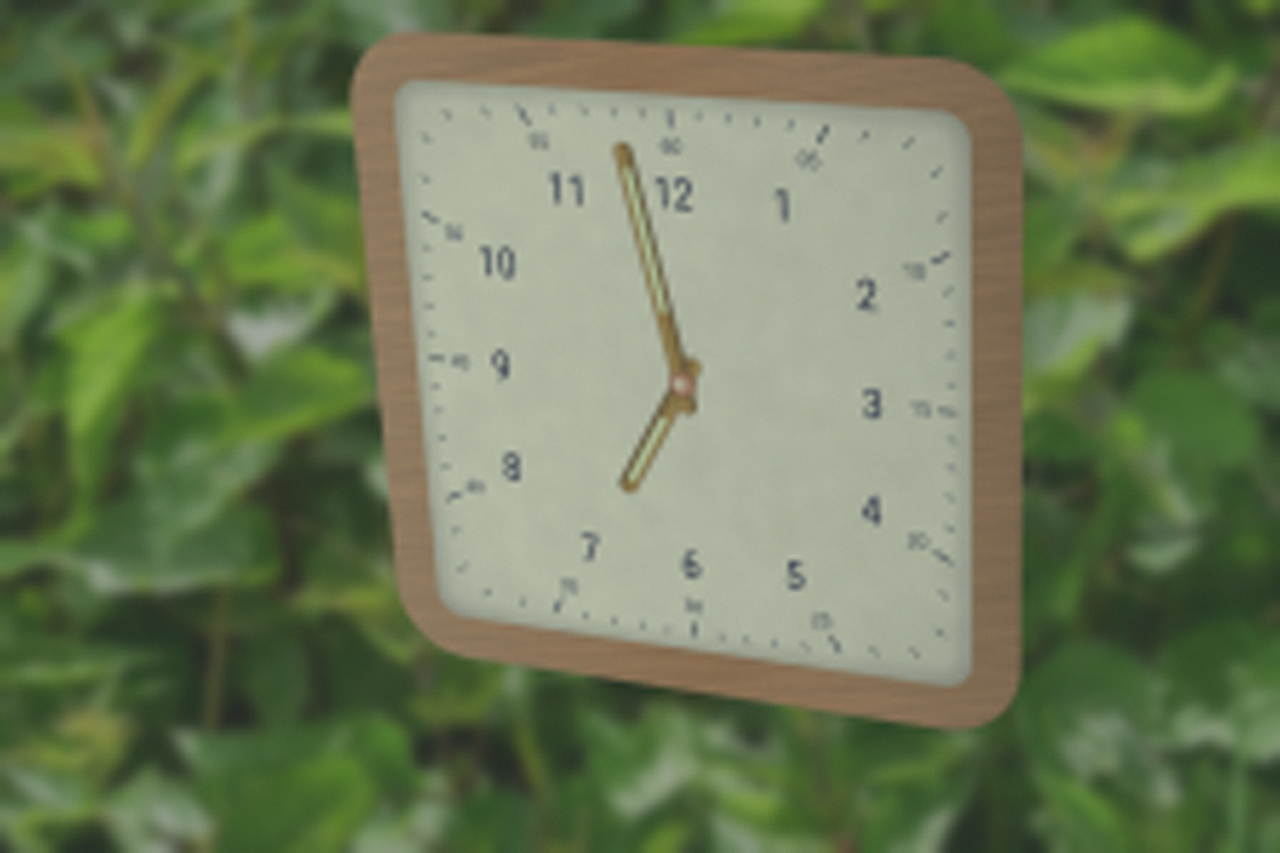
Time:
h=6 m=58
